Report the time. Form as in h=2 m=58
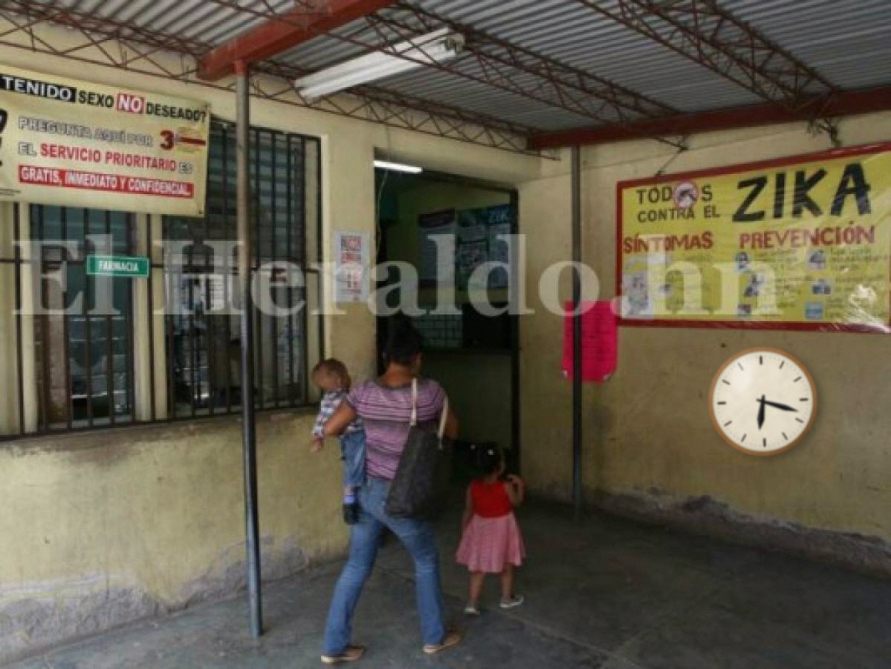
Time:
h=6 m=18
